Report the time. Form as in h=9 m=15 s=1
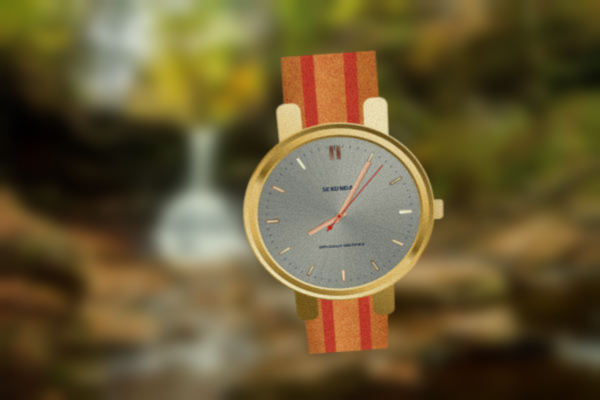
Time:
h=8 m=5 s=7
